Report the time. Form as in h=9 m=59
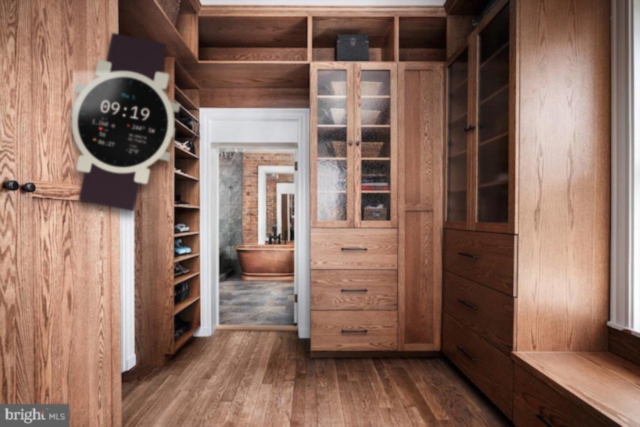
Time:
h=9 m=19
